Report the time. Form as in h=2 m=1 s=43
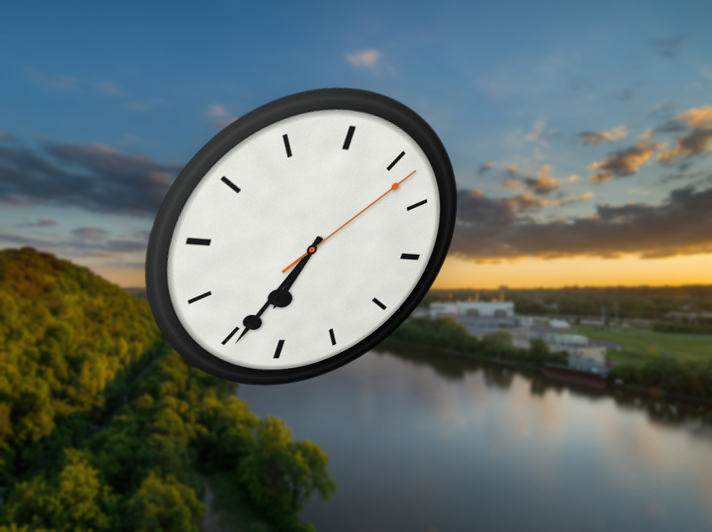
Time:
h=6 m=34 s=7
